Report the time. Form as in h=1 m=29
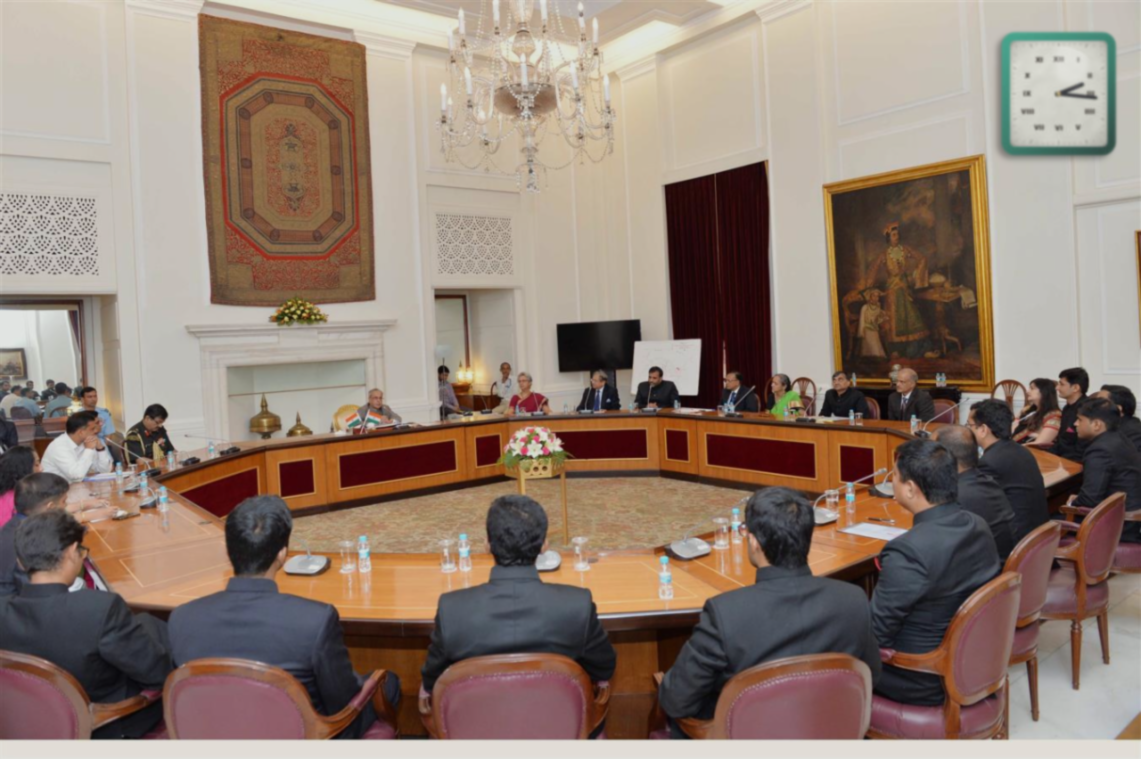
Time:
h=2 m=16
